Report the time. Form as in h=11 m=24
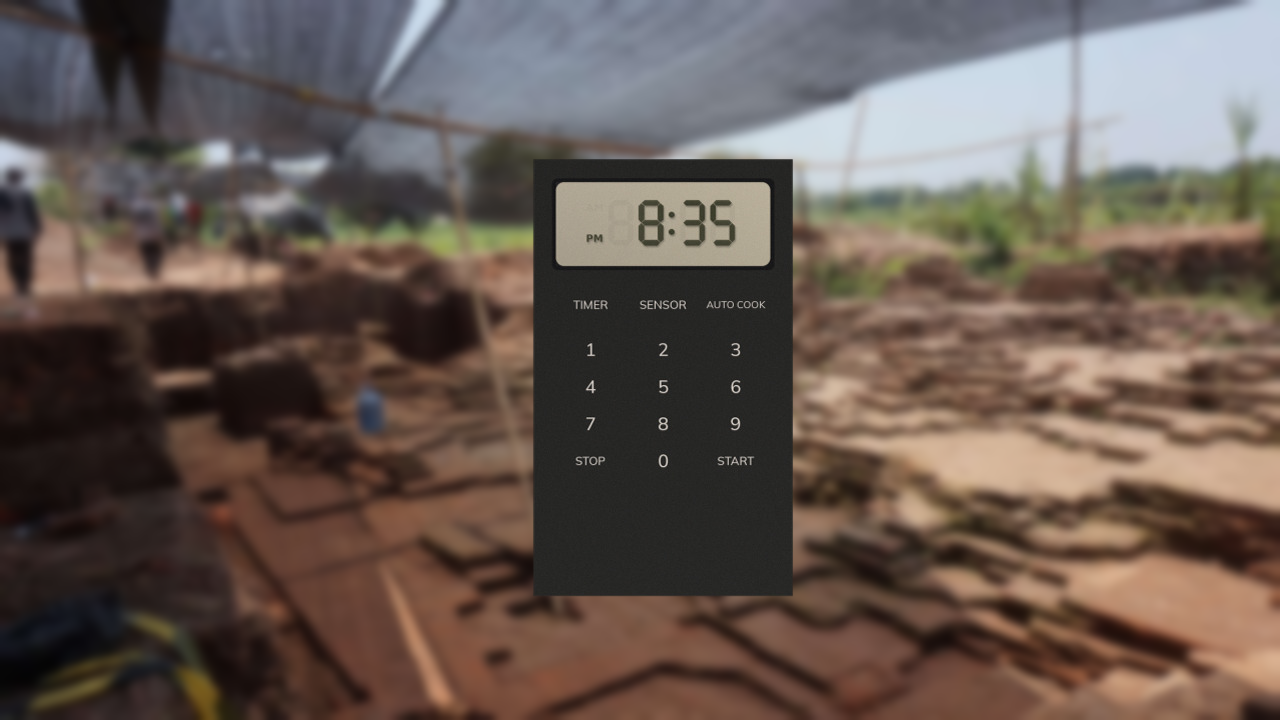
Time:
h=8 m=35
